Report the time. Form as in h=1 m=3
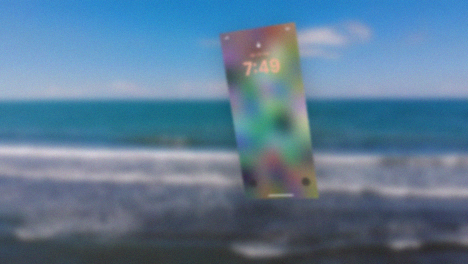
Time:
h=7 m=49
